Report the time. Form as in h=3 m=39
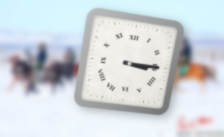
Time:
h=3 m=15
